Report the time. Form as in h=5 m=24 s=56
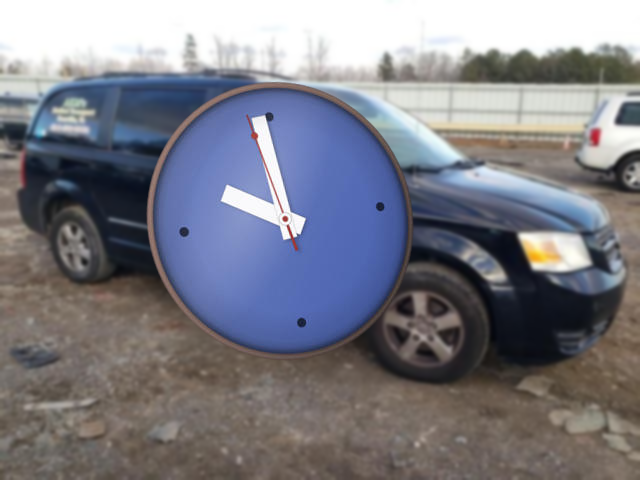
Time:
h=9 m=58 s=58
